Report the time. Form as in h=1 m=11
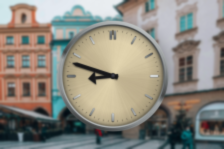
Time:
h=8 m=48
